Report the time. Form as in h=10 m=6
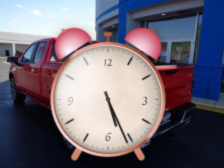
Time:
h=5 m=26
